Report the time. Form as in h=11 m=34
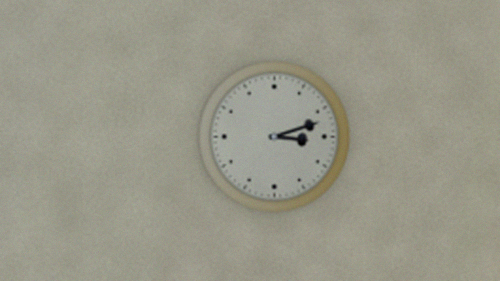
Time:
h=3 m=12
